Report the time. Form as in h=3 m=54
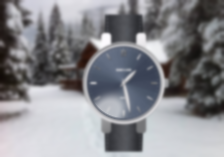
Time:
h=1 m=28
